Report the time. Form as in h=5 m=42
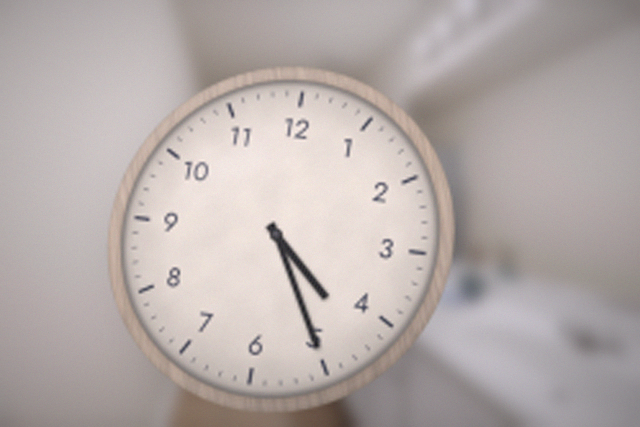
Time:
h=4 m=25
